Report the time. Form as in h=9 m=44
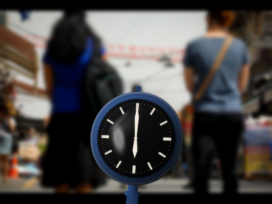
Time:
h=6 m=0
